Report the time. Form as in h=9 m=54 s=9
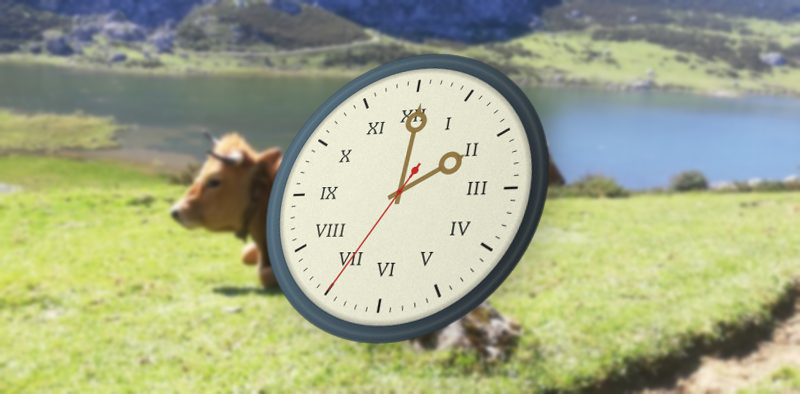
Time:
h=2 m=0 s=35
